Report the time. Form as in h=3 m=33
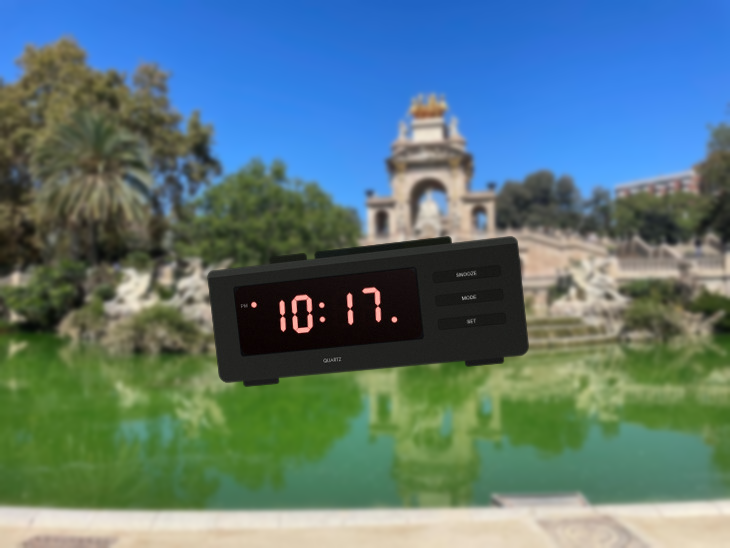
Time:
h=10 m=17
